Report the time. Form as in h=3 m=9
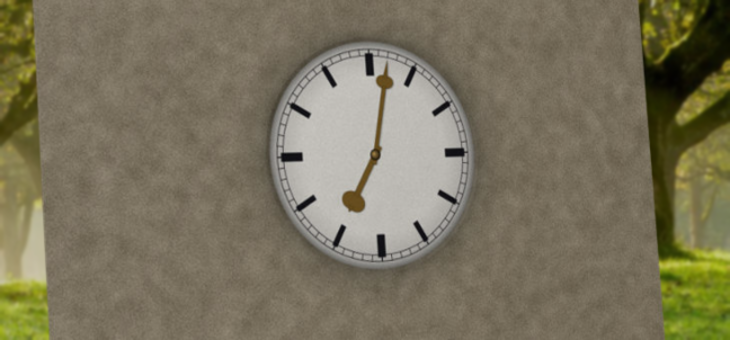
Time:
h=7 m=2
